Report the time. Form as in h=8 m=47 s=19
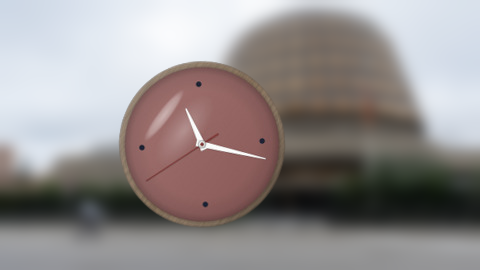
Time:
h=11 m=17 s=40
